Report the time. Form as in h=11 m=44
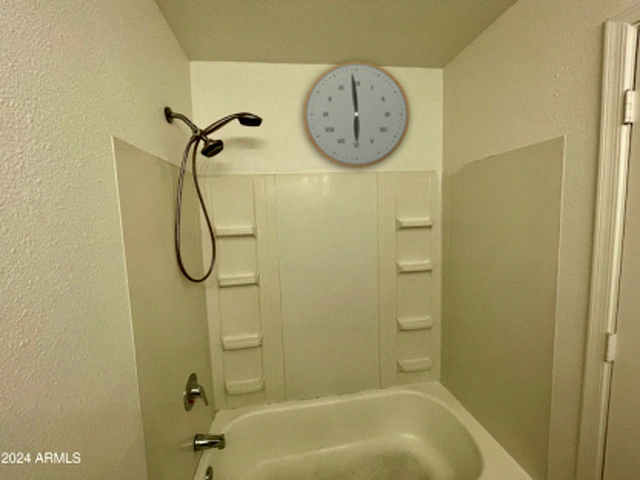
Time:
h=5 m=59
